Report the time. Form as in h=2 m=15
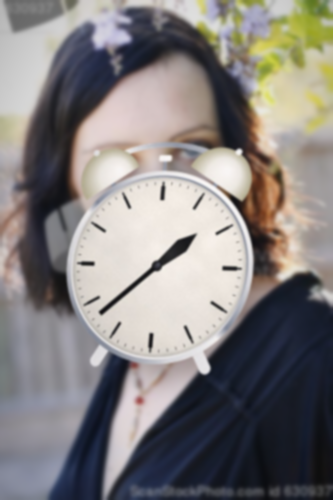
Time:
h=1 m=38
